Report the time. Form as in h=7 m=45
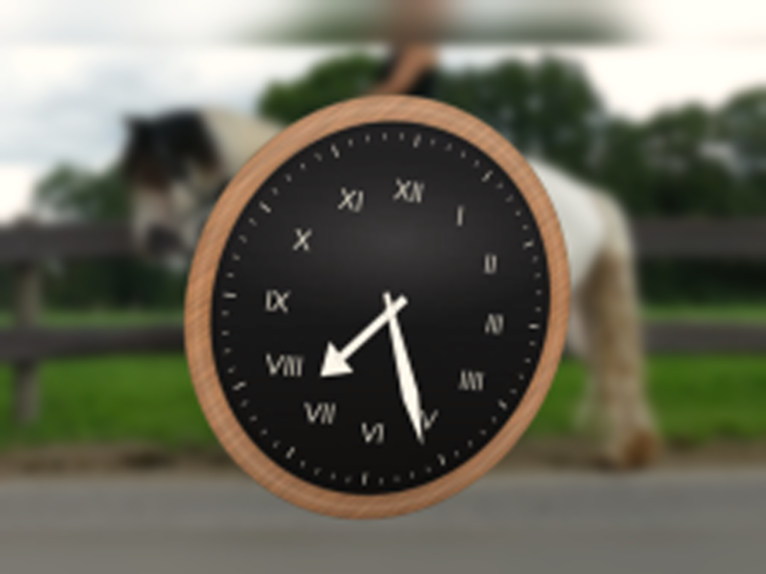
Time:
h=7 m=26
